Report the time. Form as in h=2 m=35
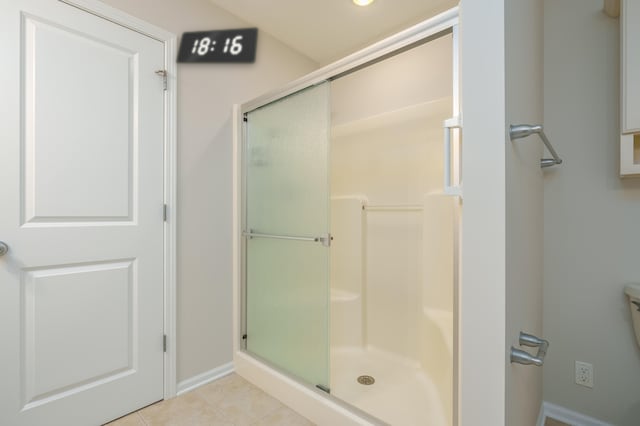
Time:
h=18 m=16
